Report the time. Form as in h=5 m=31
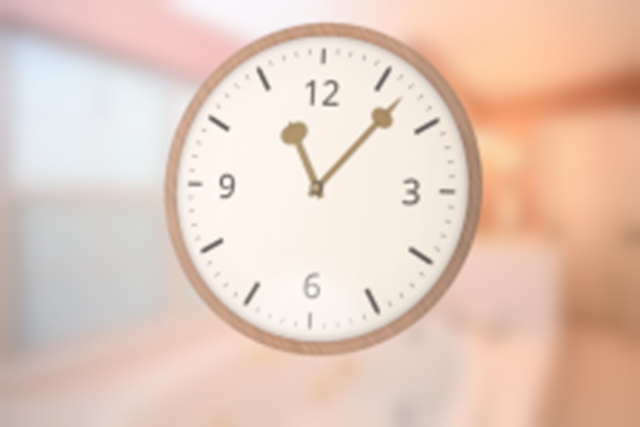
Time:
h=11 m=7
